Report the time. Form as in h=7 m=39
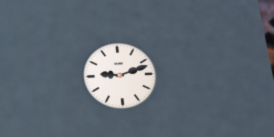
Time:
h=9 m=12
